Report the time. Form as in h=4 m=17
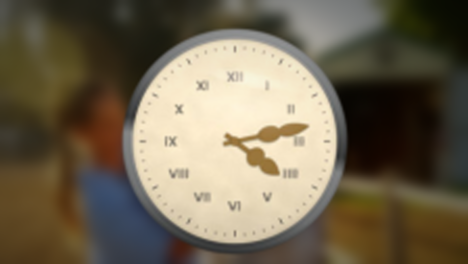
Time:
h=4 m=13
